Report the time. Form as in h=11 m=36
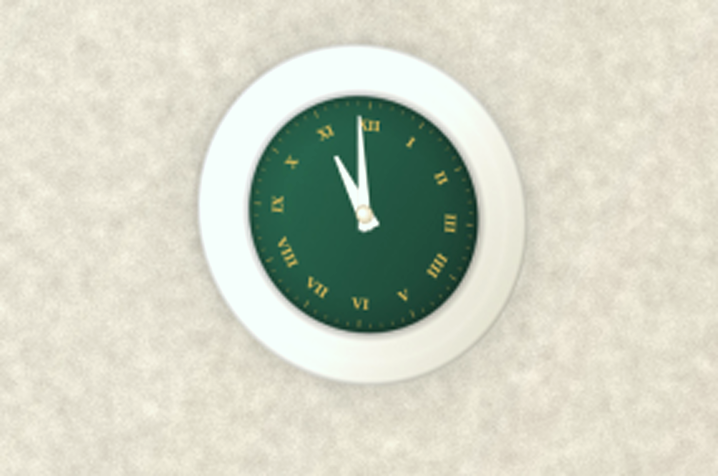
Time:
h=10 m=59
